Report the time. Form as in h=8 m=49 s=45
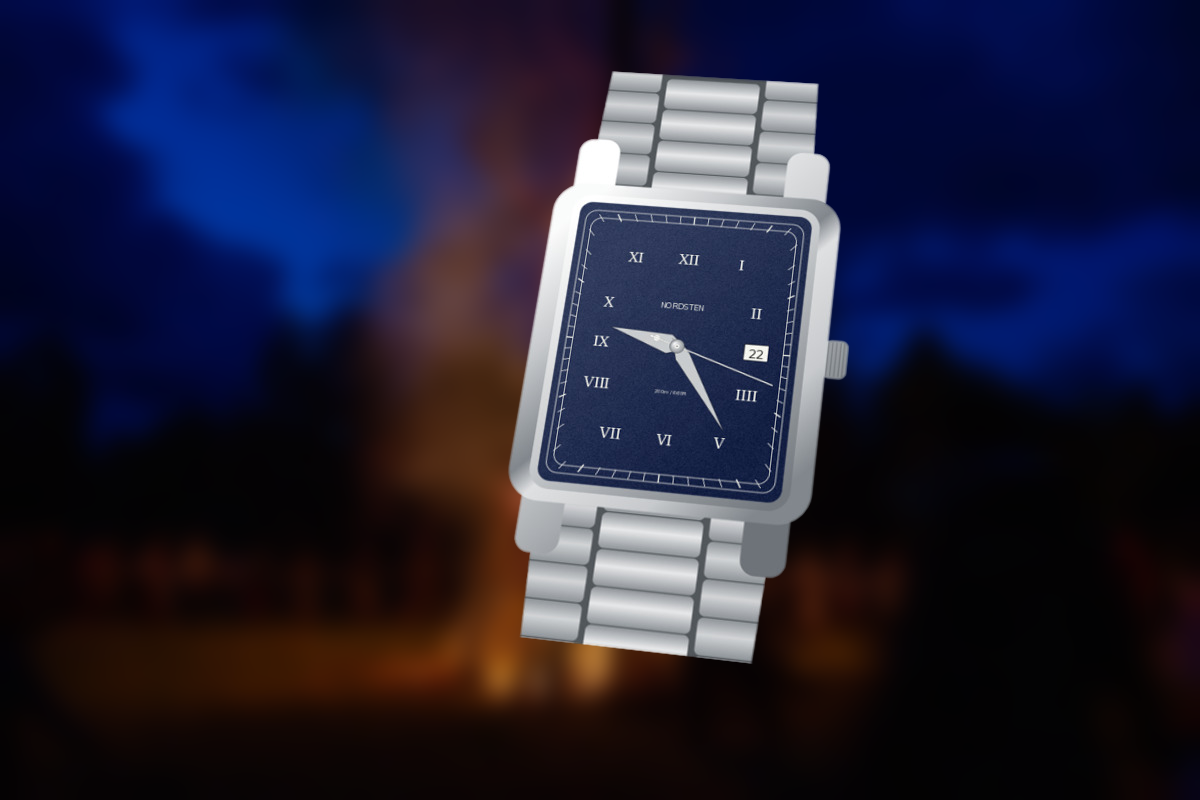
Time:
h=9 m=24 s=18
